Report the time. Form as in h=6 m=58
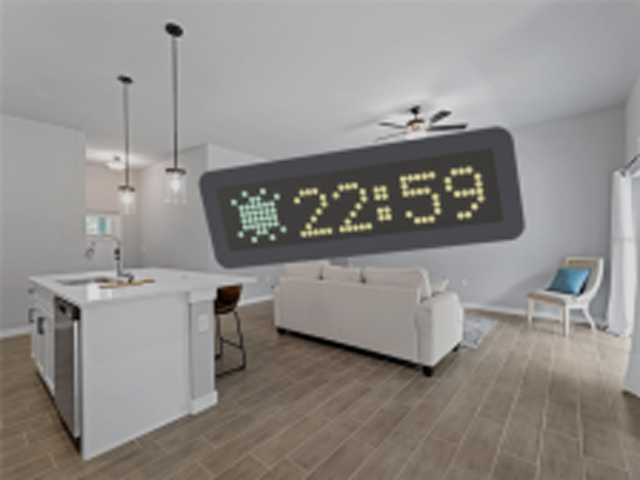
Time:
h=22 m=59
